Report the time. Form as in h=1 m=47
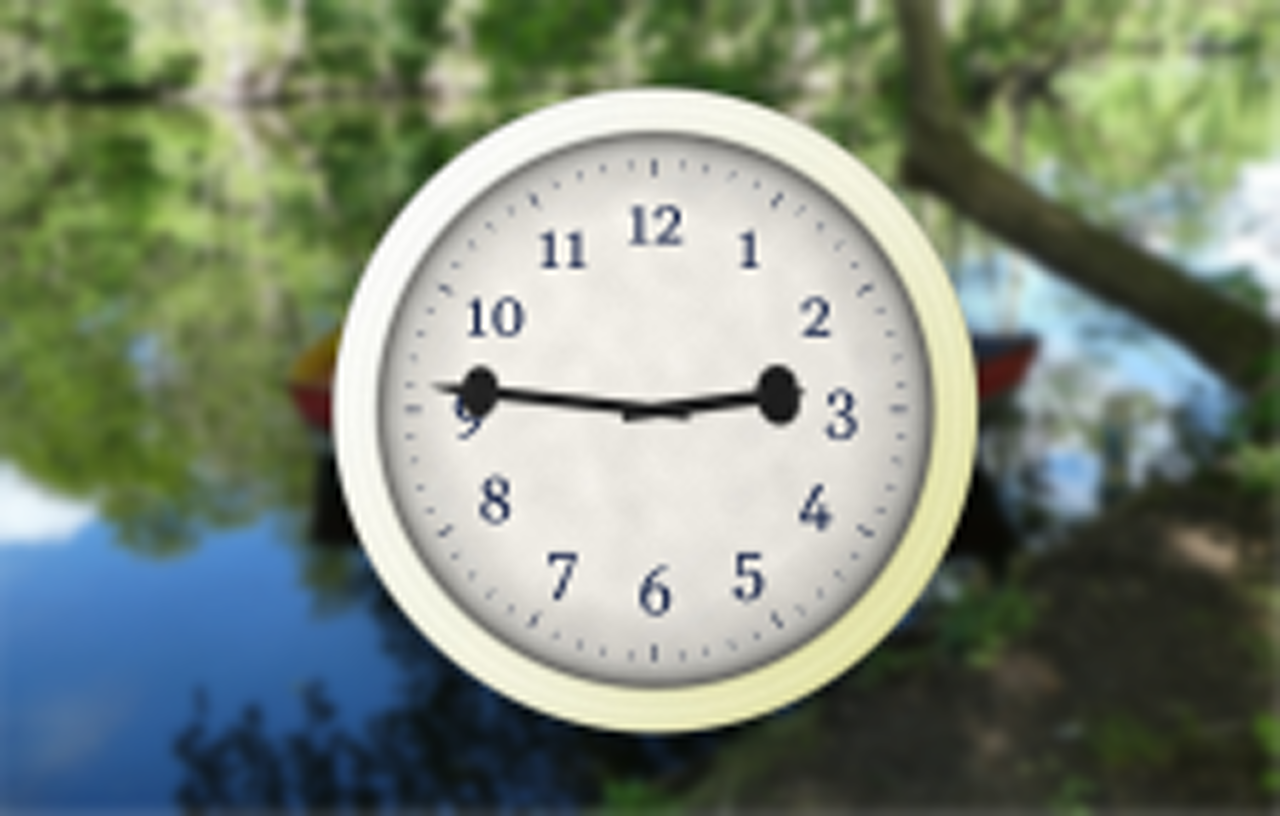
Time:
h=2 m=46
